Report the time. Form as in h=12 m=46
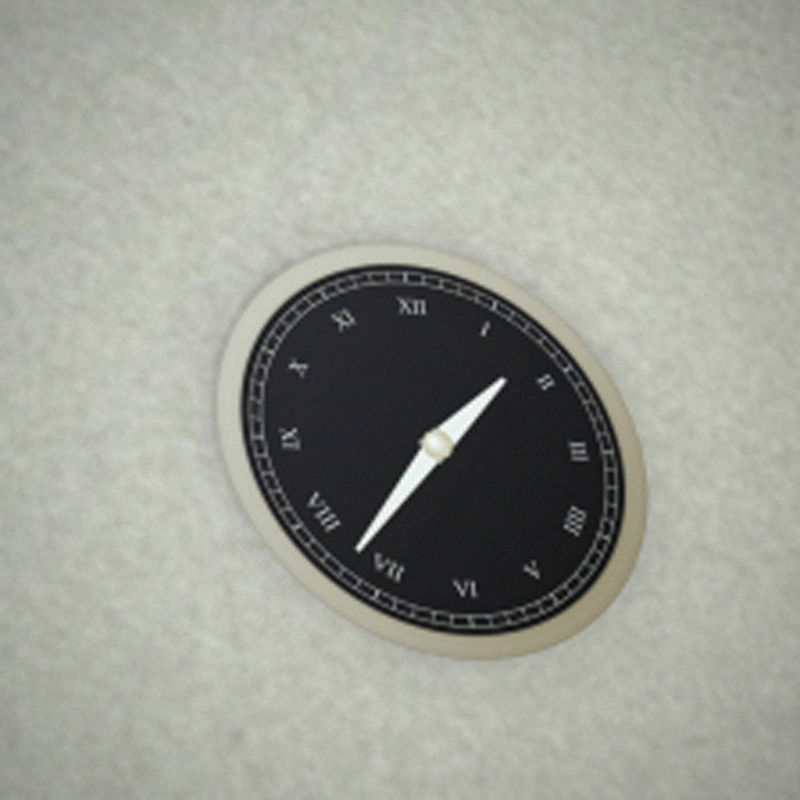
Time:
h=1 m=37
